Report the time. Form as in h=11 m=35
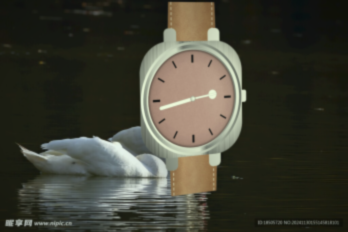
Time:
h=2 m=43
